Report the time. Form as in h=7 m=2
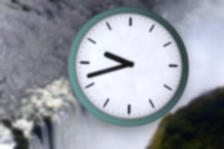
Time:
h=9 m=42
